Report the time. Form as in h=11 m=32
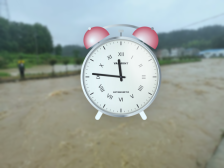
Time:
h=11 m=46
